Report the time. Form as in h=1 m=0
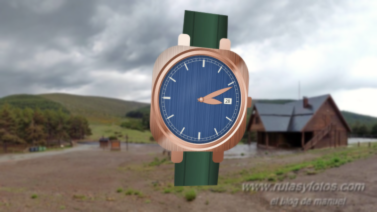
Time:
h=3 m=11
